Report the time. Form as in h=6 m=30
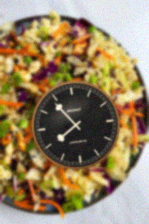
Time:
h=7 m=54
